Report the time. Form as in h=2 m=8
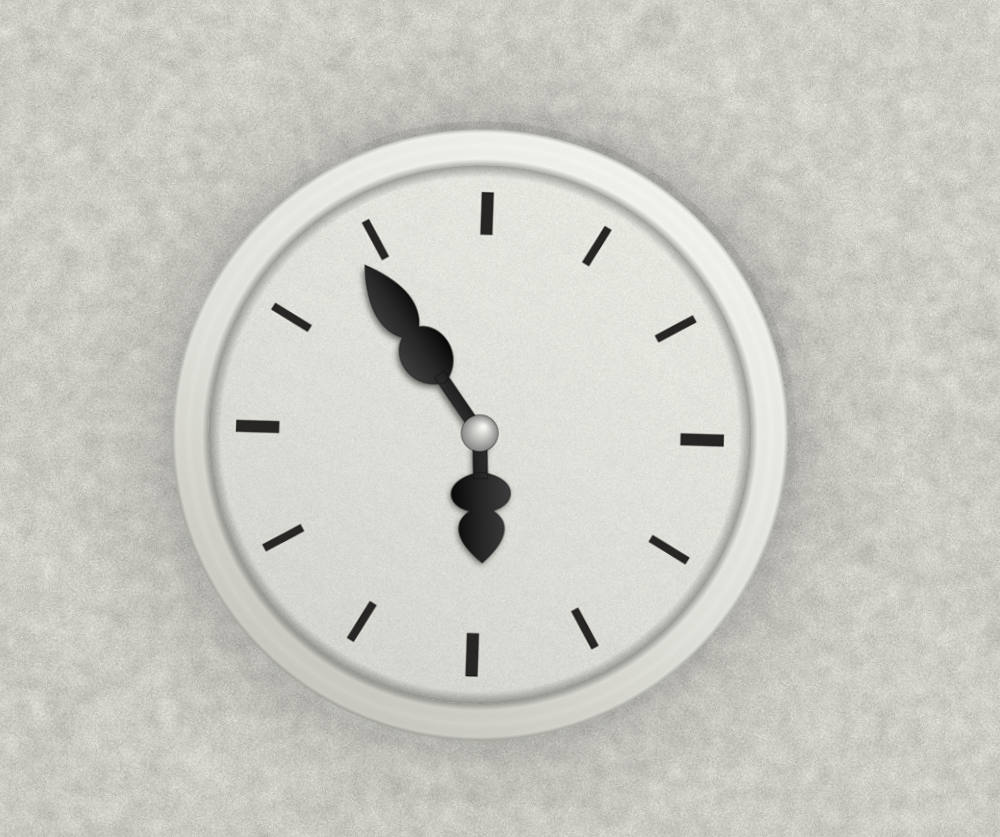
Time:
h=5 m=54
